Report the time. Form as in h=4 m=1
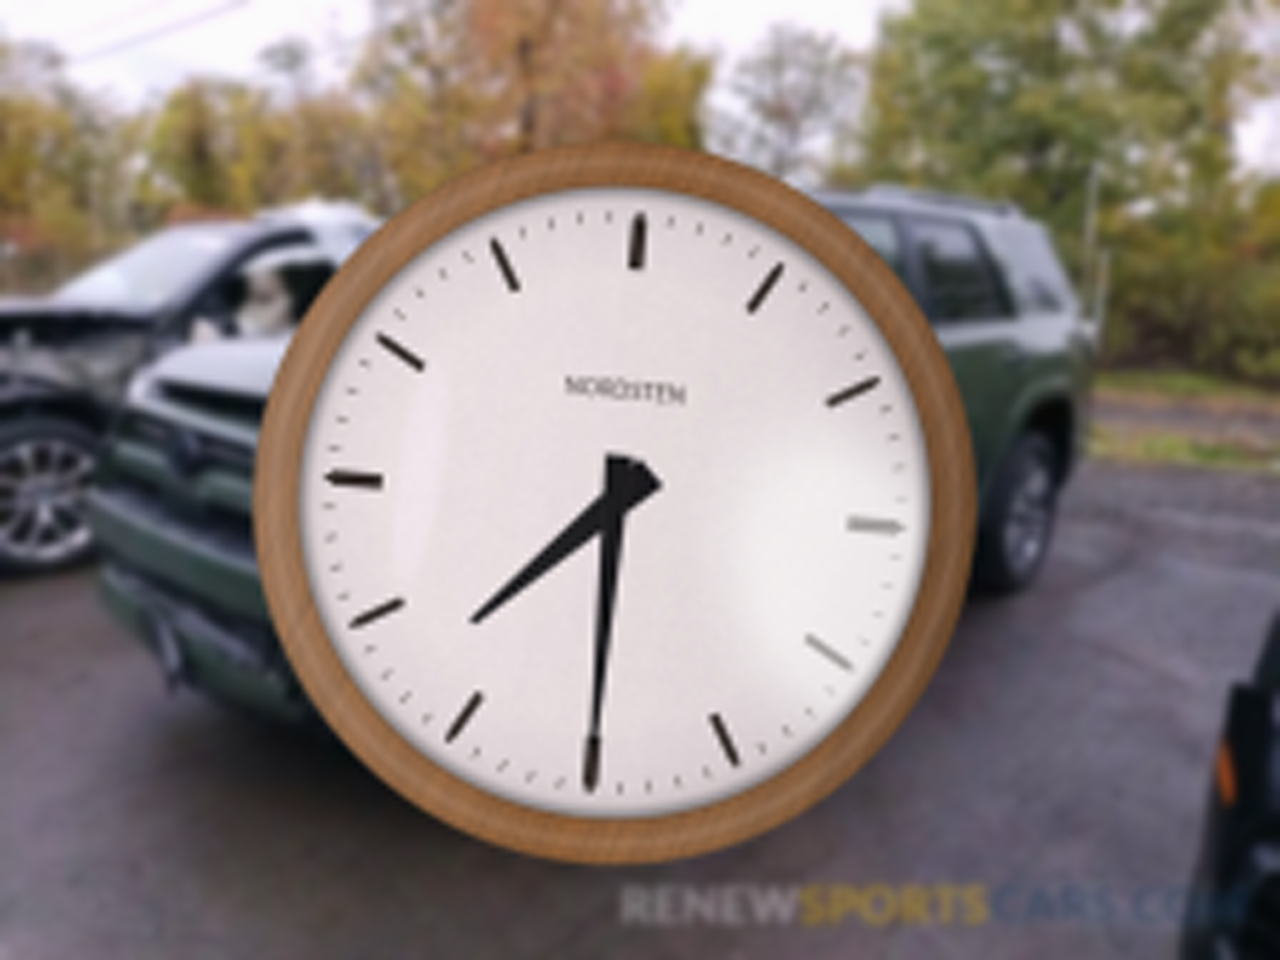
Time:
h=7 m=30
